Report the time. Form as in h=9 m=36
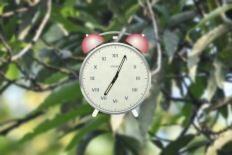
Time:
h=7 m=4
